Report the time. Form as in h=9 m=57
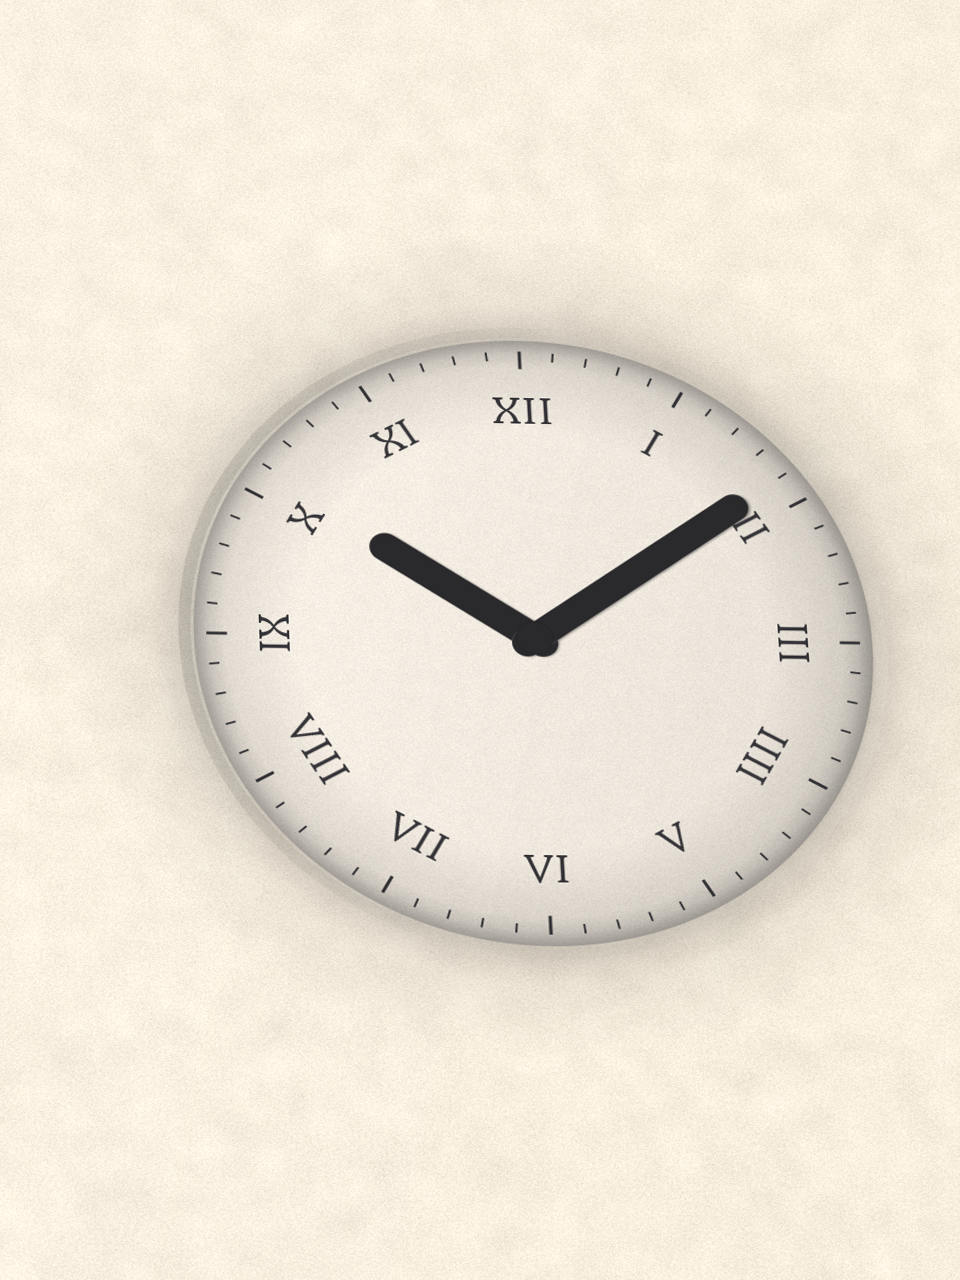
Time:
h=10 m=9
